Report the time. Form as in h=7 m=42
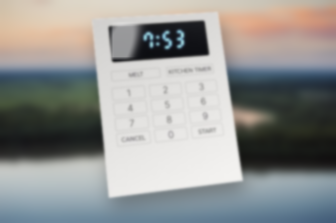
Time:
h=7 m=53
